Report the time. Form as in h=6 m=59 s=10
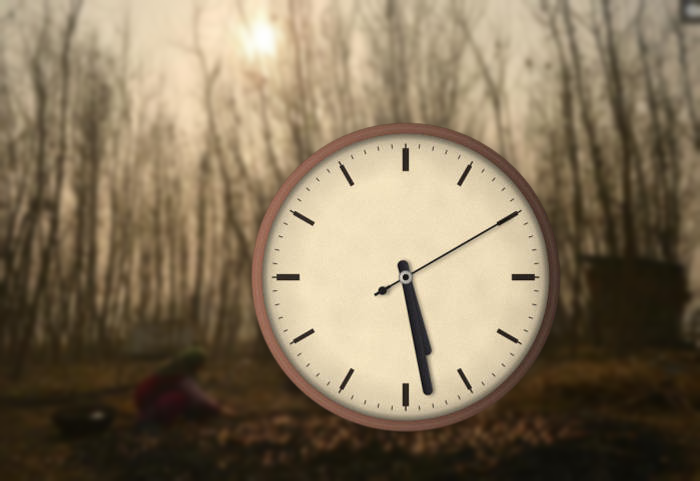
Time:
h=5 m=28 s=10
